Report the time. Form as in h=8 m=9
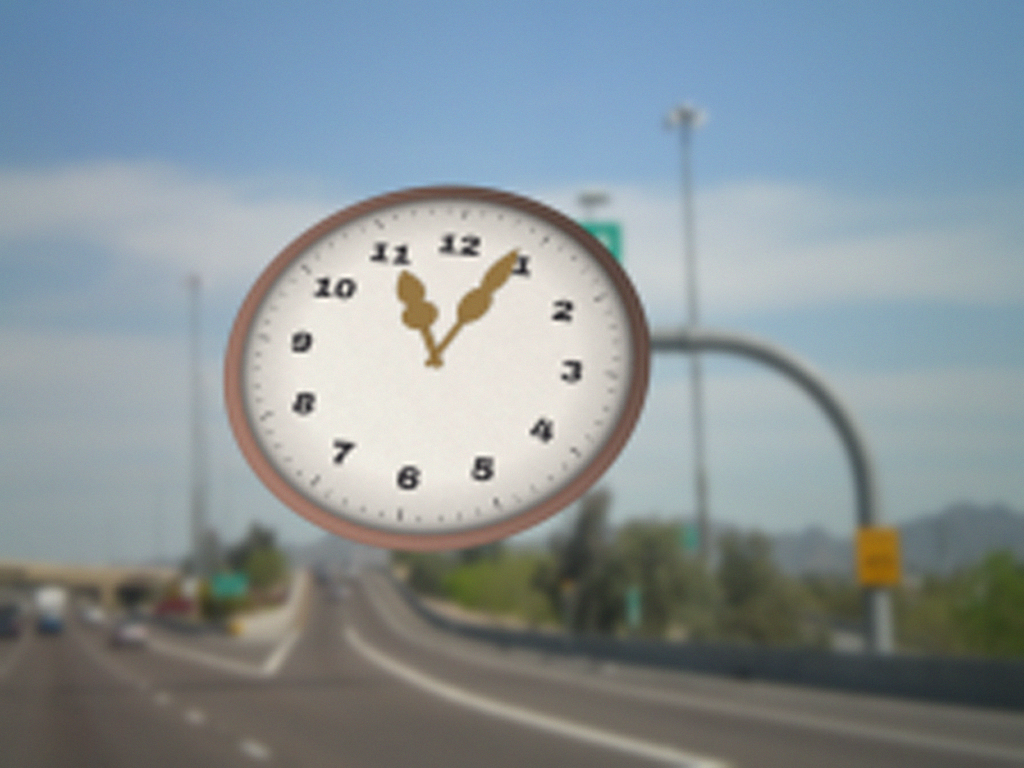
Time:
h=11 m=4
